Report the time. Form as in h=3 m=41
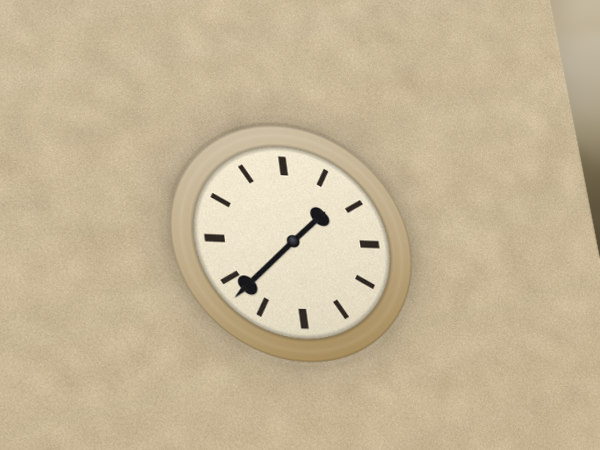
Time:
h=1 m=38
